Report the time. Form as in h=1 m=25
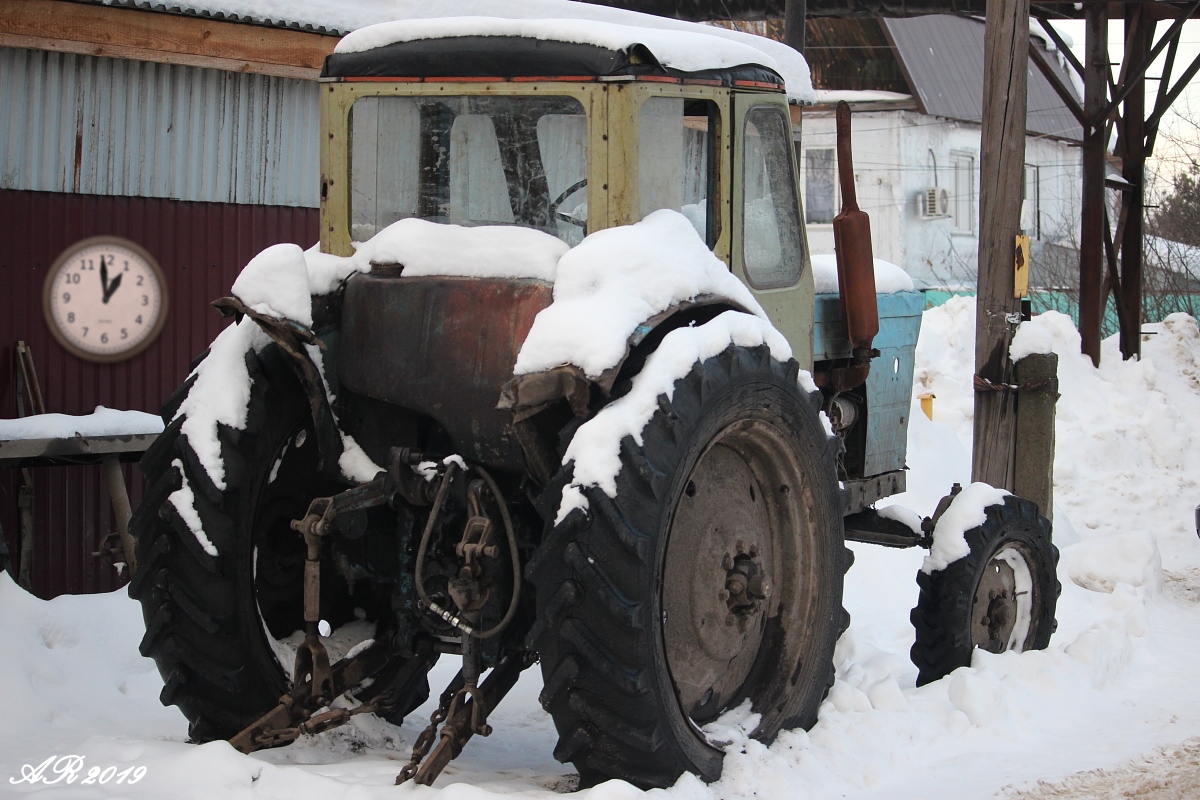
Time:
h=12 m=59
